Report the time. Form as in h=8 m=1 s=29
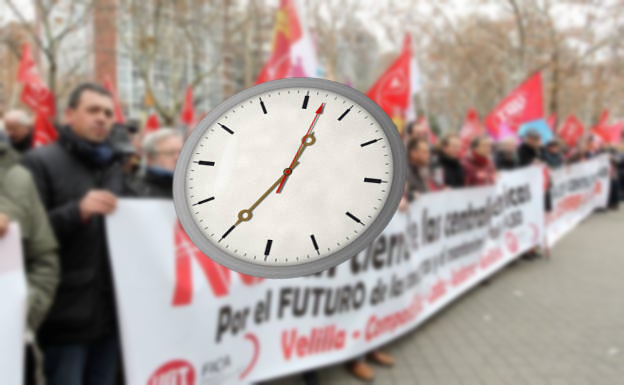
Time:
h=12 m=35 s=2
